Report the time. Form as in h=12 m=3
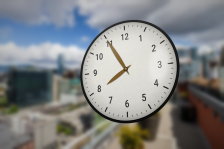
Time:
h=7 m=55
